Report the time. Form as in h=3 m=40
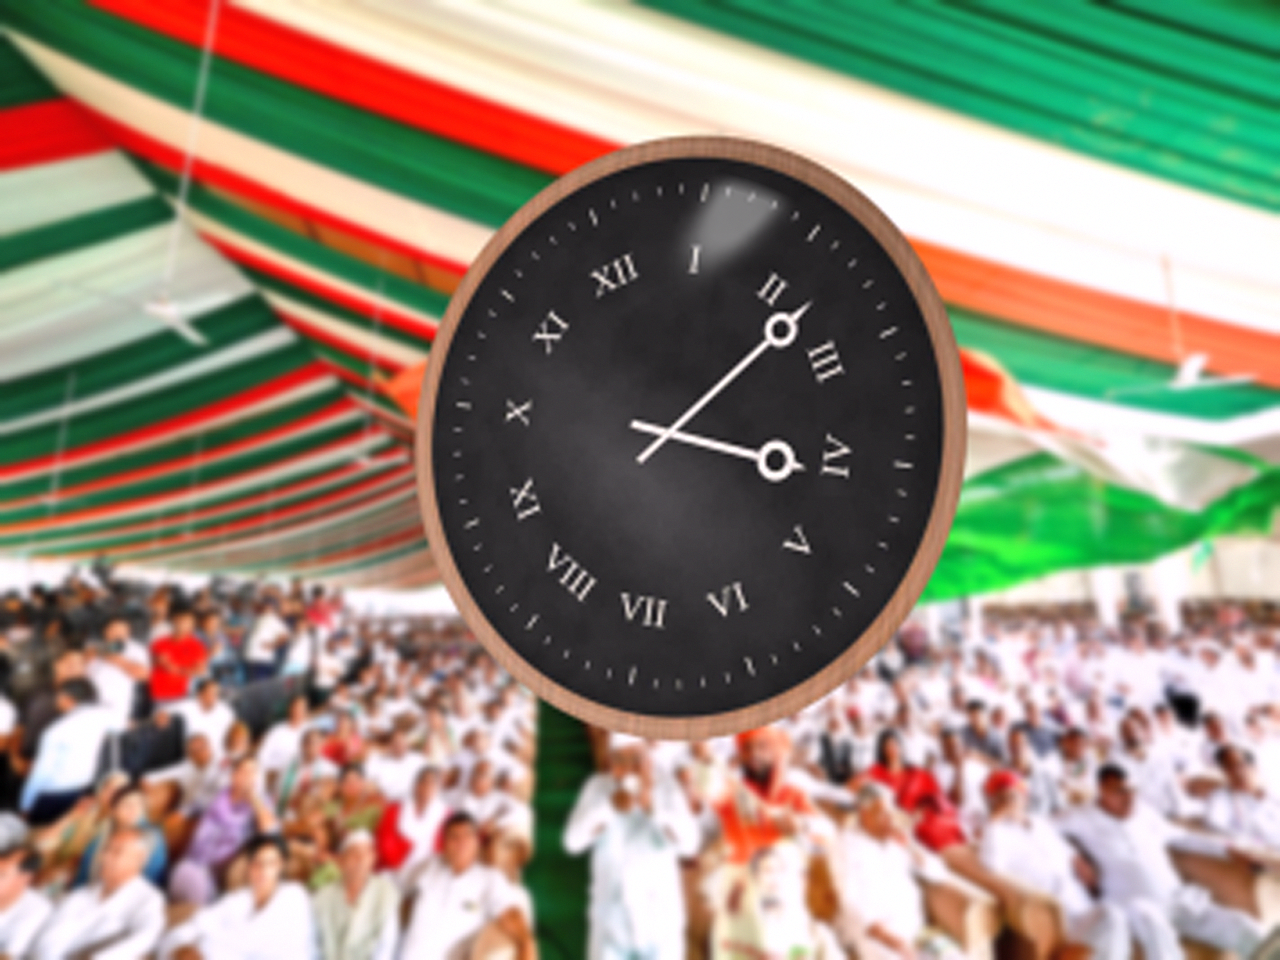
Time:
h=4 m=12
